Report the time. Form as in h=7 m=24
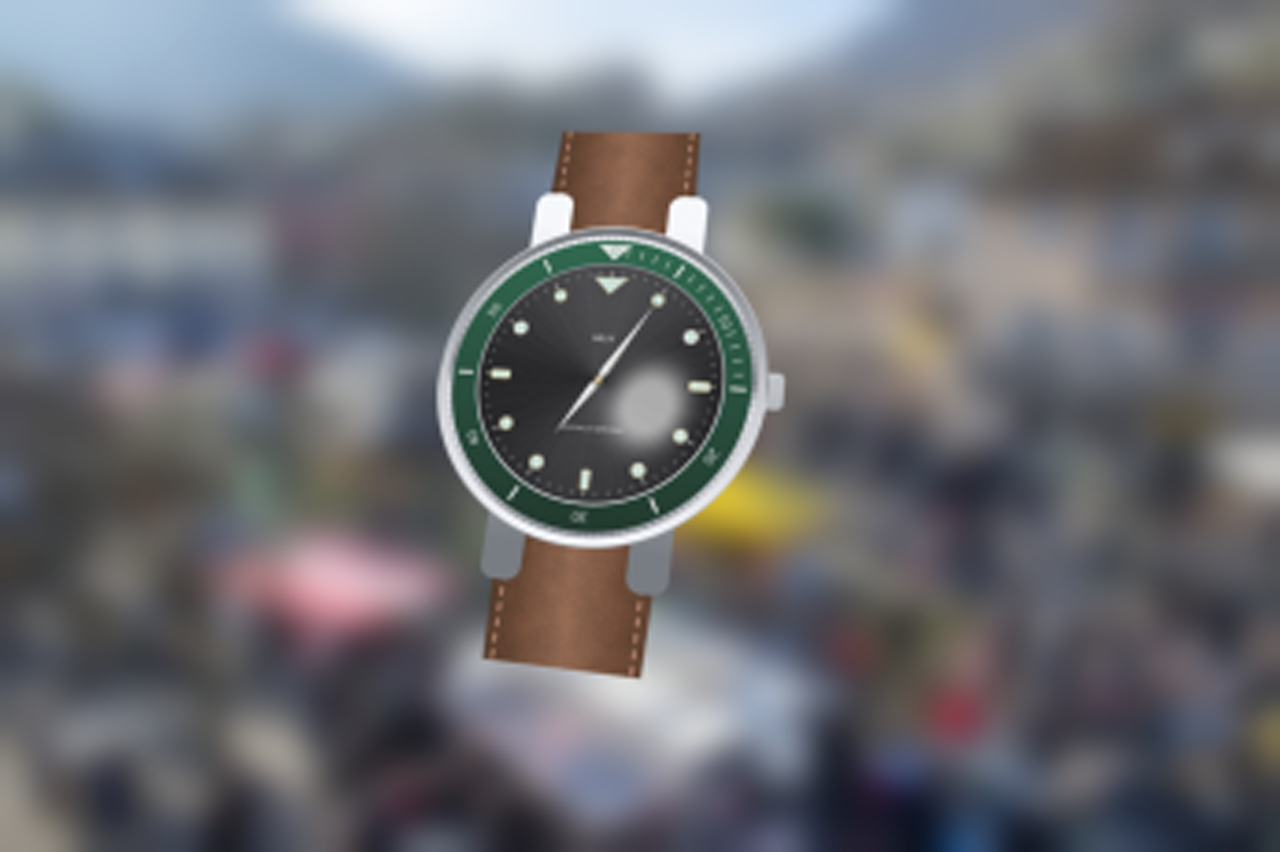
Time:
h=7 m=5
